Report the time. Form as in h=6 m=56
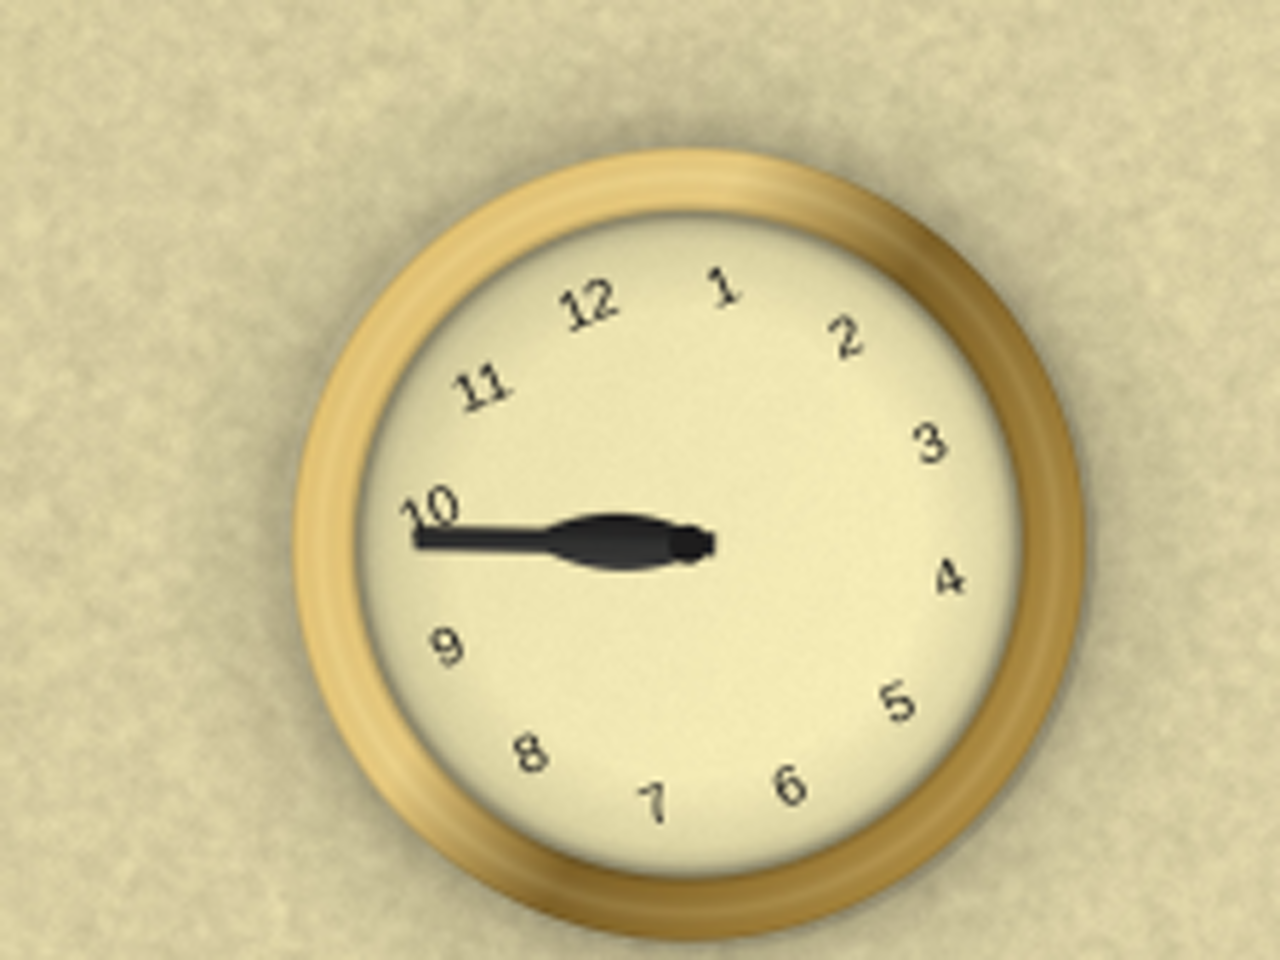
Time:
h=9 m=49
